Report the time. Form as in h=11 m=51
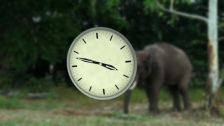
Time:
h=3 m=48
